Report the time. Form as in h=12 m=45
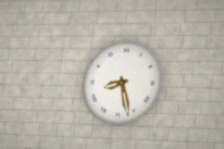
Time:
h=8 m=27
